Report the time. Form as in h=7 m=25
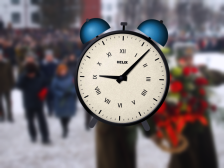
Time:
h=9 m=7
